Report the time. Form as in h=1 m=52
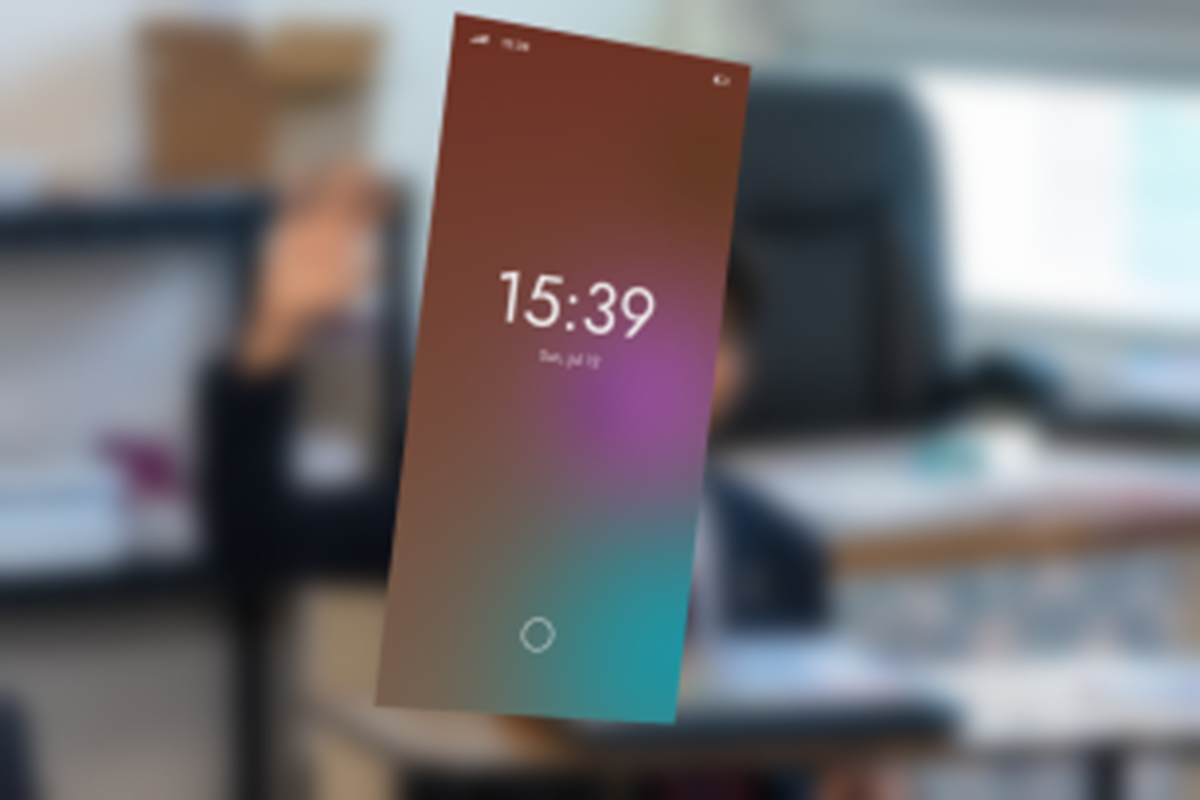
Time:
h=15 m=39
